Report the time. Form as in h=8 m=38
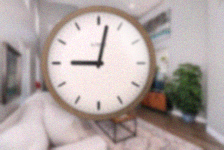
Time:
h=9 m=2
